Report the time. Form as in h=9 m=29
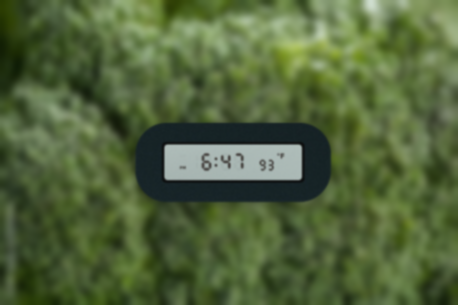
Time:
h=6 m=47
